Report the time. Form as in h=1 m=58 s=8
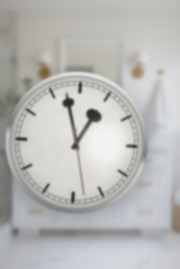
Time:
h=12 m=57 s=28
